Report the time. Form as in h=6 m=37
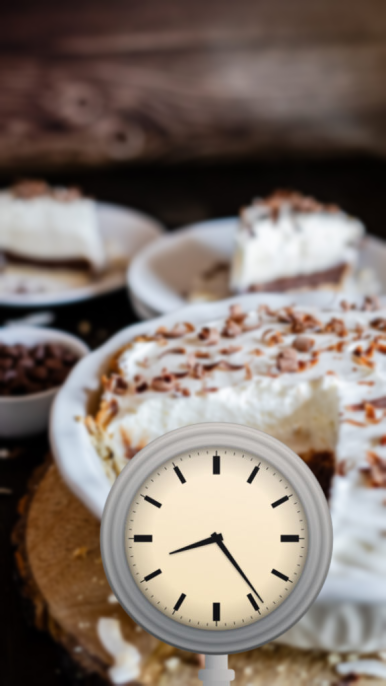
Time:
h=8 m=24
